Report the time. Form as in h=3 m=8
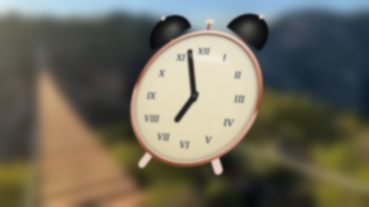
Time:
h=6 m=57
